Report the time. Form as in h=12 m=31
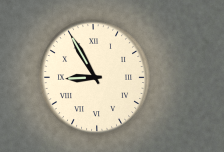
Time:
h=8 m=55
